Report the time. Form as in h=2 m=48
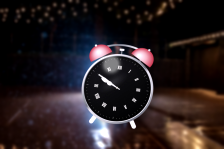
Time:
h=9 m=50
